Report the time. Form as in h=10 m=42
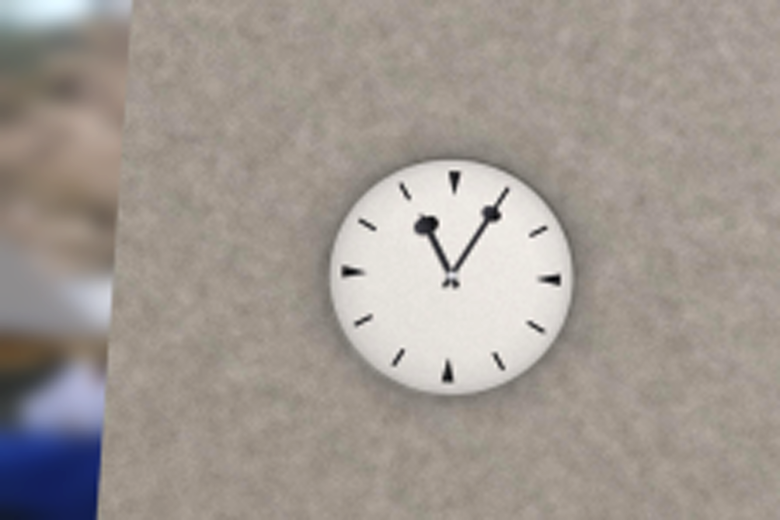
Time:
h=11 m=5
